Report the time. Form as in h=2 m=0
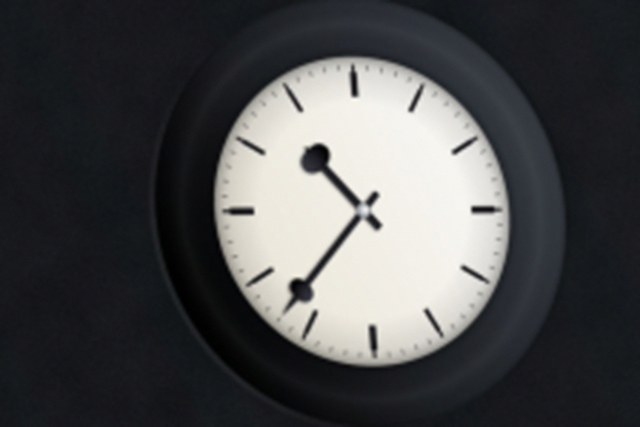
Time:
h=10 m=37
